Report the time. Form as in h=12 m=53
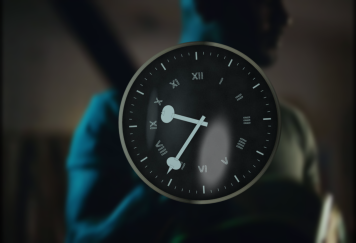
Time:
h=9 m=36
